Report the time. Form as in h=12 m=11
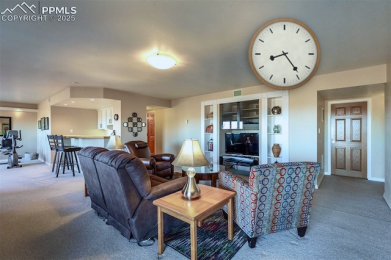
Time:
h=8 m=24
